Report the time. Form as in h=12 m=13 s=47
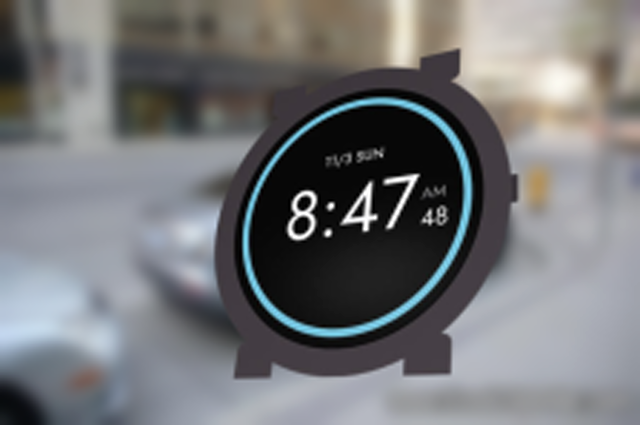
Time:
h=8 m=47 s=48
